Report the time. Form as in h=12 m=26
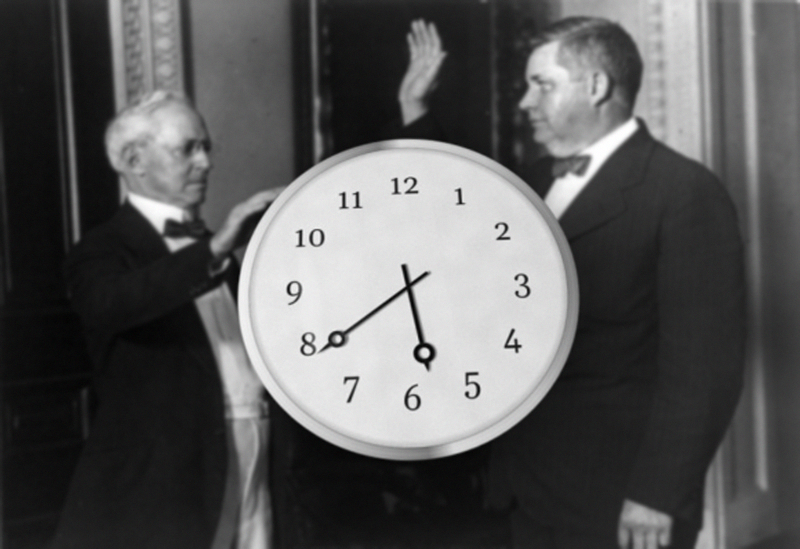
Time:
h=5 m=39
